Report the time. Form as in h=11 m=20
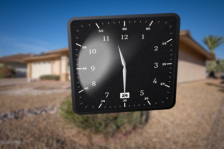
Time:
h=11 m=30
